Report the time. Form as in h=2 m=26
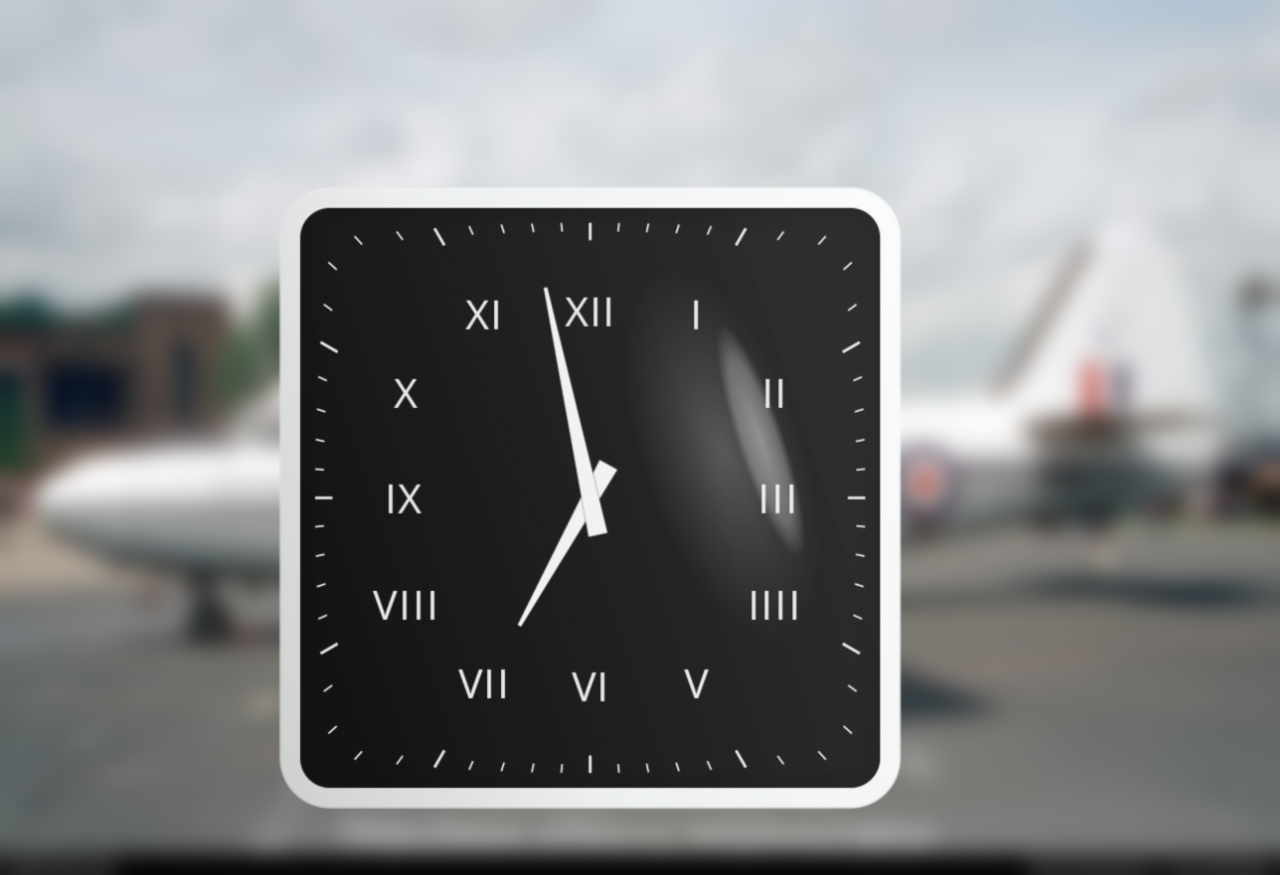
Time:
h=6 m=58
